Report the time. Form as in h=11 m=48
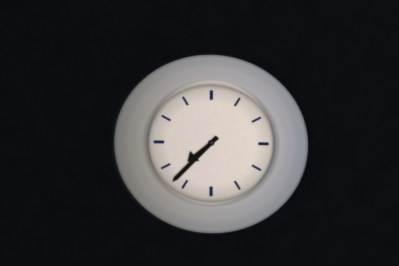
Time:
h=7 m=37
